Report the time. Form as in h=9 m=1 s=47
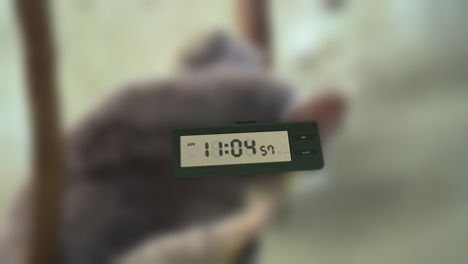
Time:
h=11 m=4 s=57
